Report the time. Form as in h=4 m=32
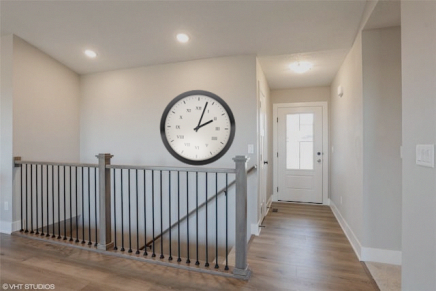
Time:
h=2 m=3
